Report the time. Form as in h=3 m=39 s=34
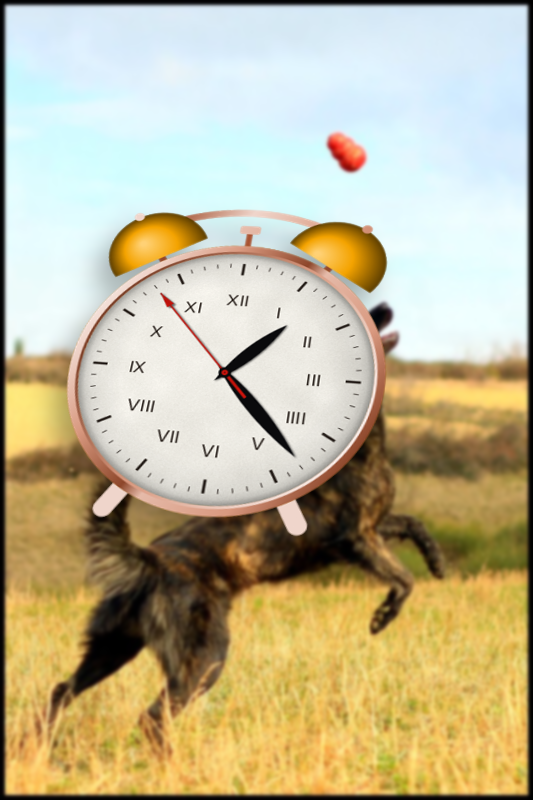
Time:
h=1 m=22 s=53
